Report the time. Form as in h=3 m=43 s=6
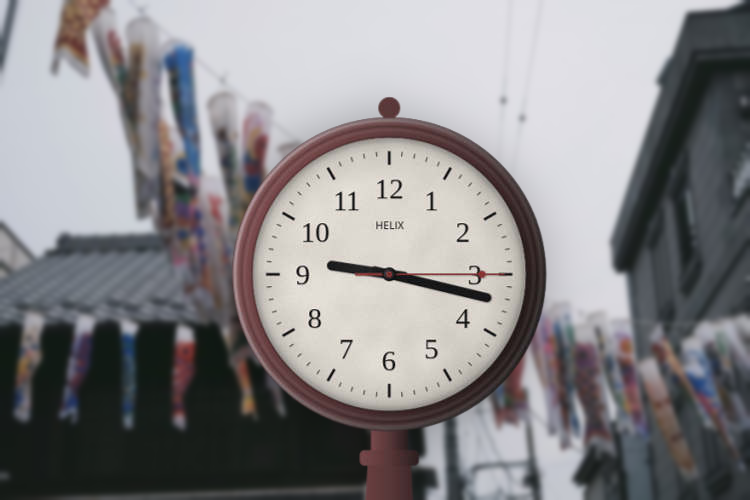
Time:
h=9 m=17 s=15
